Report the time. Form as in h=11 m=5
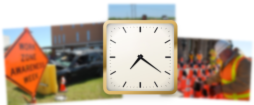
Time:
h=7 m=21
